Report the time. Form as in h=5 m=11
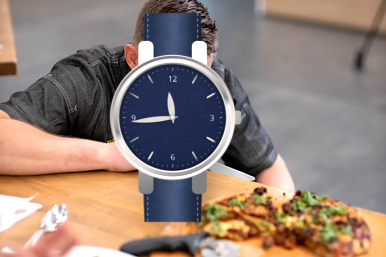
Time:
h=11 m=44
